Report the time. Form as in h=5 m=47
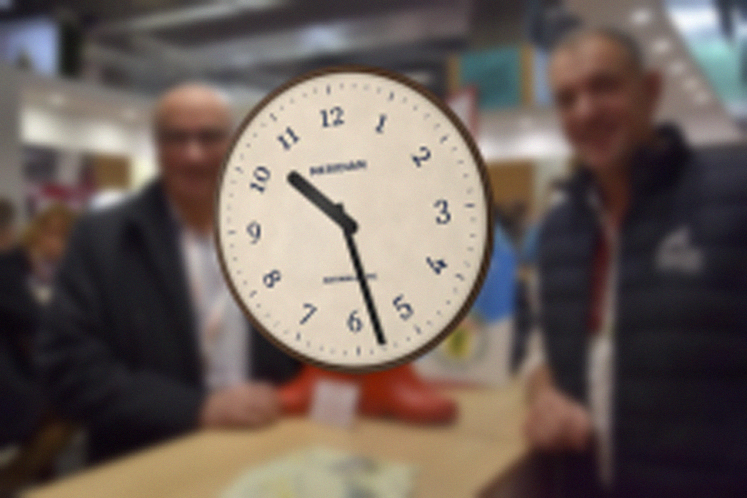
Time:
h=10 m=28
